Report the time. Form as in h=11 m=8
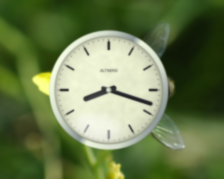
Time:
h=8 m=18
